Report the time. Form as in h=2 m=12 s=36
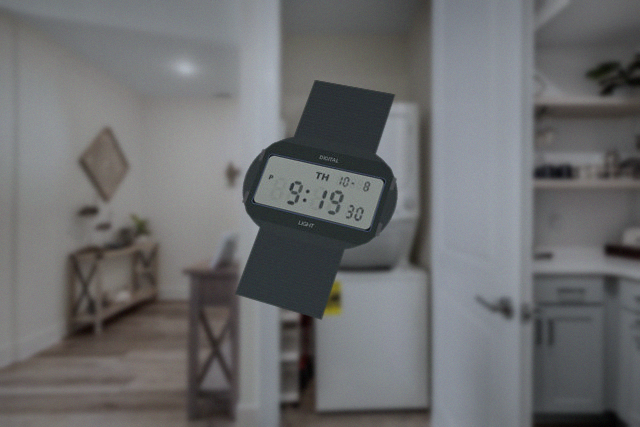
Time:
h=9 m=19 s=30
